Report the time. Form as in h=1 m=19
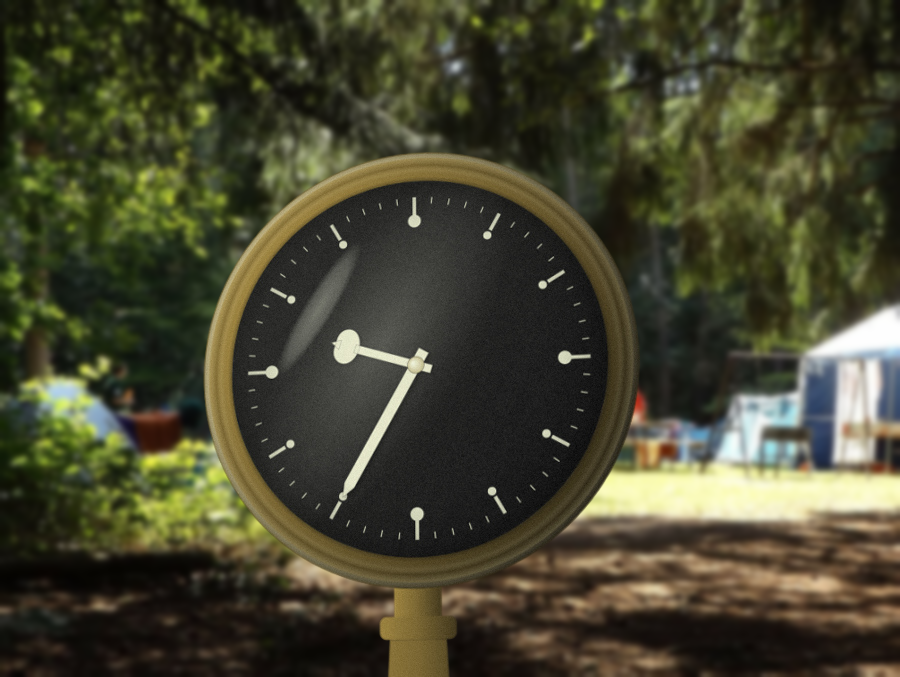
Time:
h=9 m=35
